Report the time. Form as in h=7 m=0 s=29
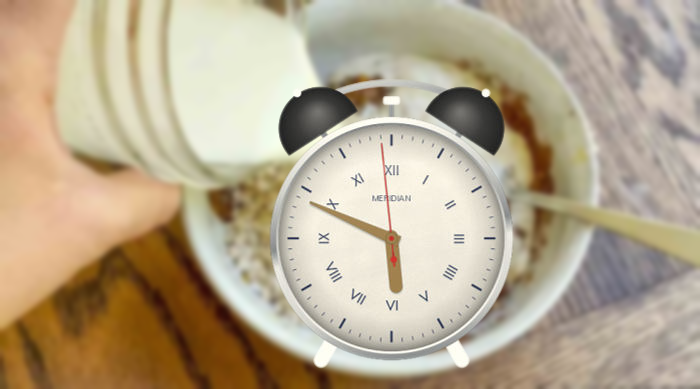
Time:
h=5 m=48 s=59
